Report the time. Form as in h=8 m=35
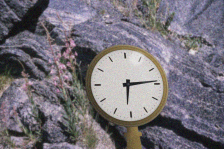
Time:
h=6 m=14
